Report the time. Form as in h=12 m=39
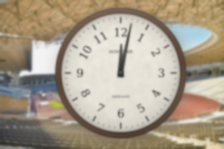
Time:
h=12 m=2
